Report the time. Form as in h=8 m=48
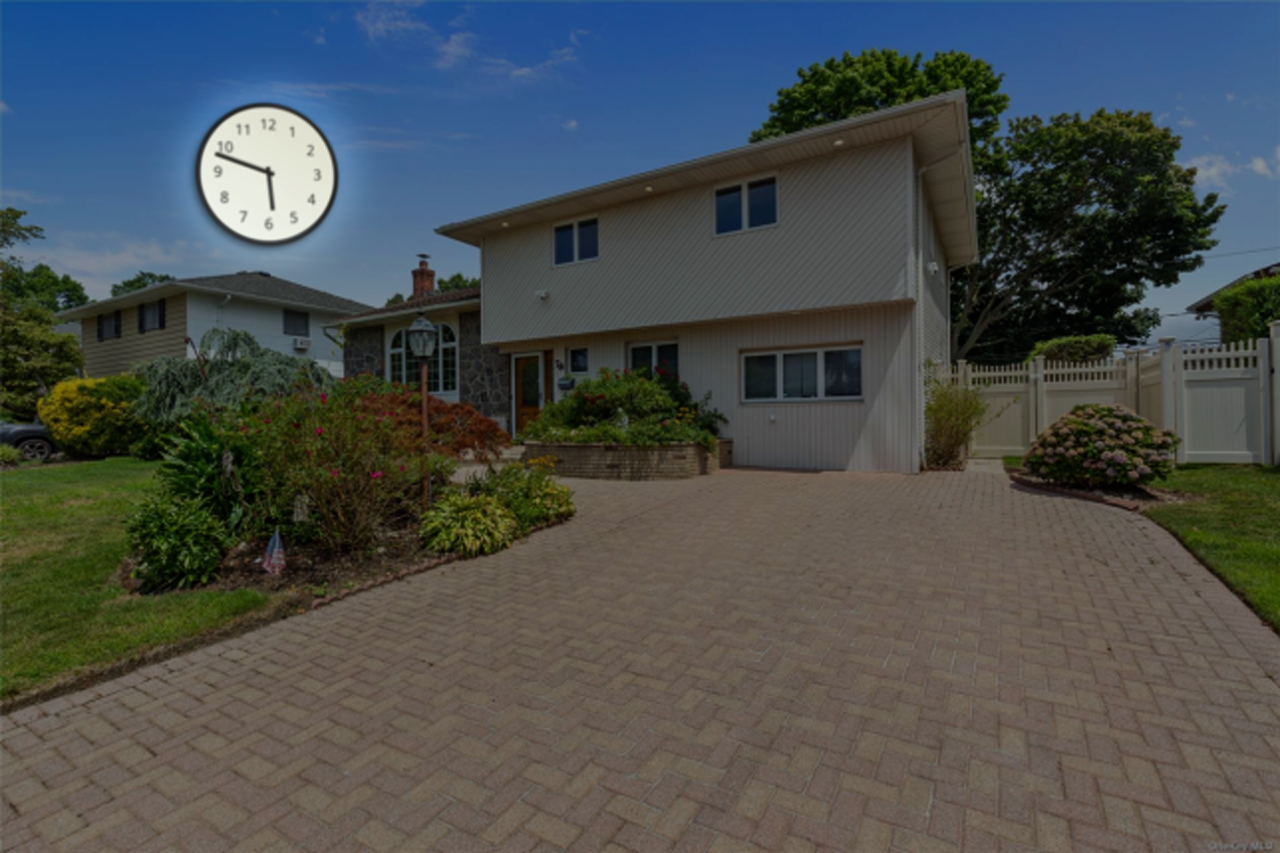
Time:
h=5 m=48
